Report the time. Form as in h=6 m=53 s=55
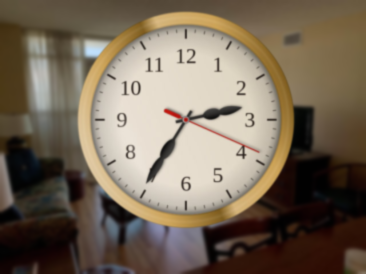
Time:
h=2 m=35 s=19
